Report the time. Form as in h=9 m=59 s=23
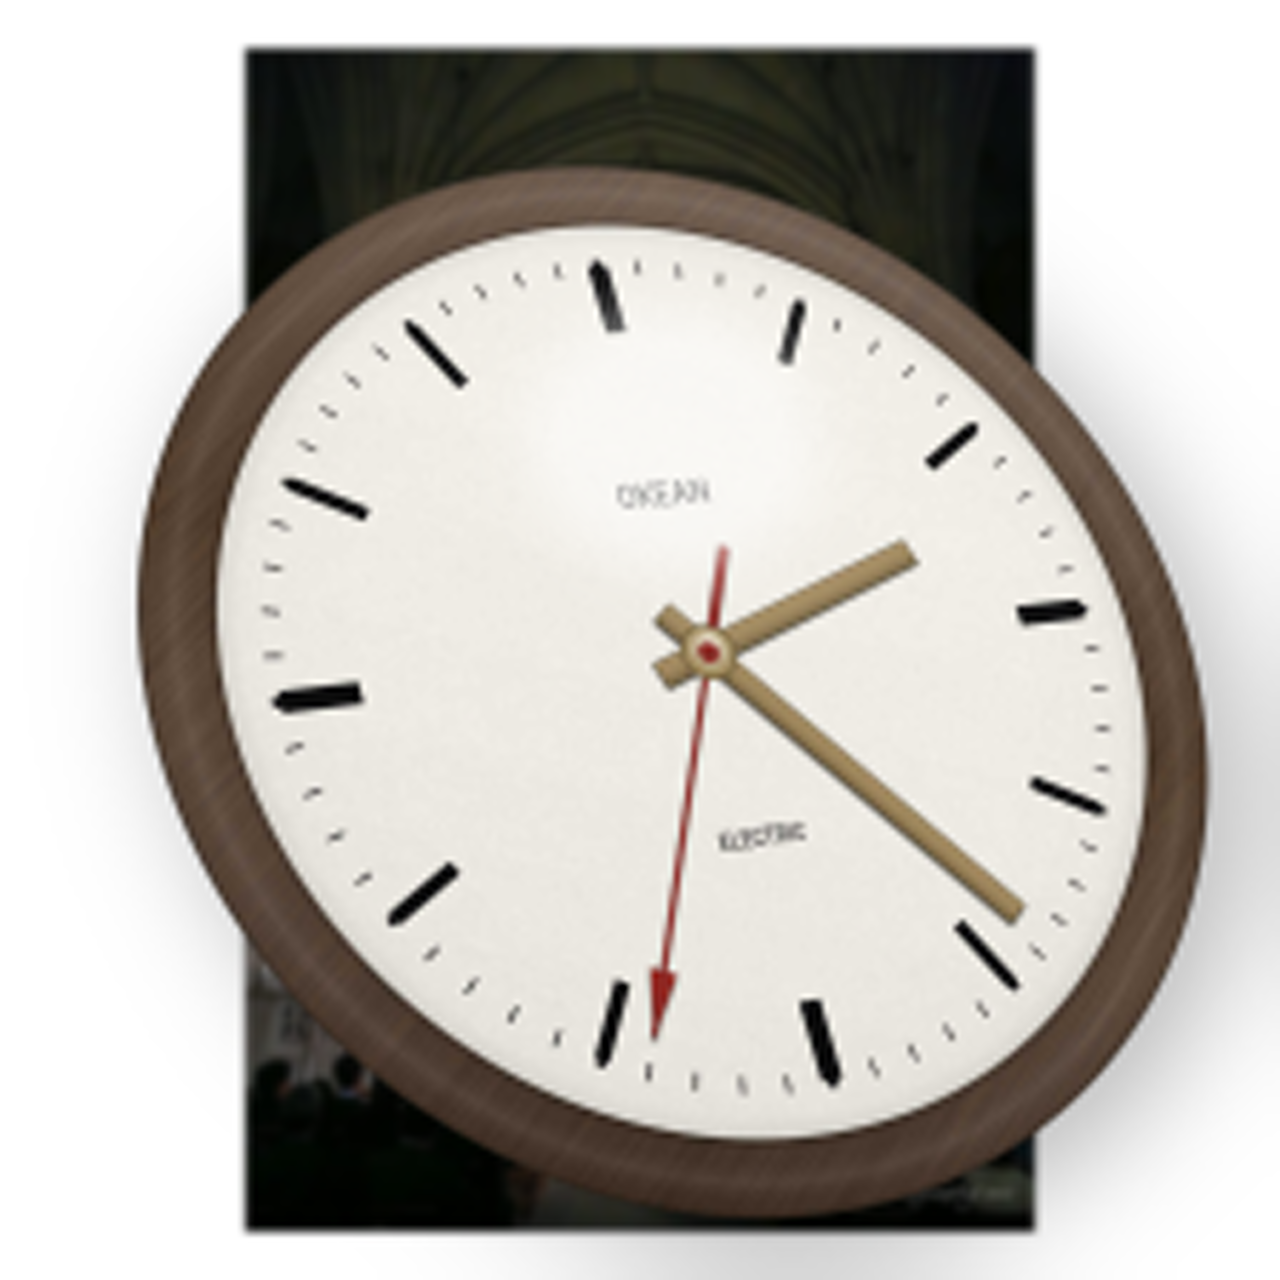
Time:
h=2 m=23 s=34
